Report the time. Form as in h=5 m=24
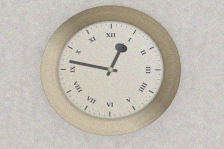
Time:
h=12 m=47
